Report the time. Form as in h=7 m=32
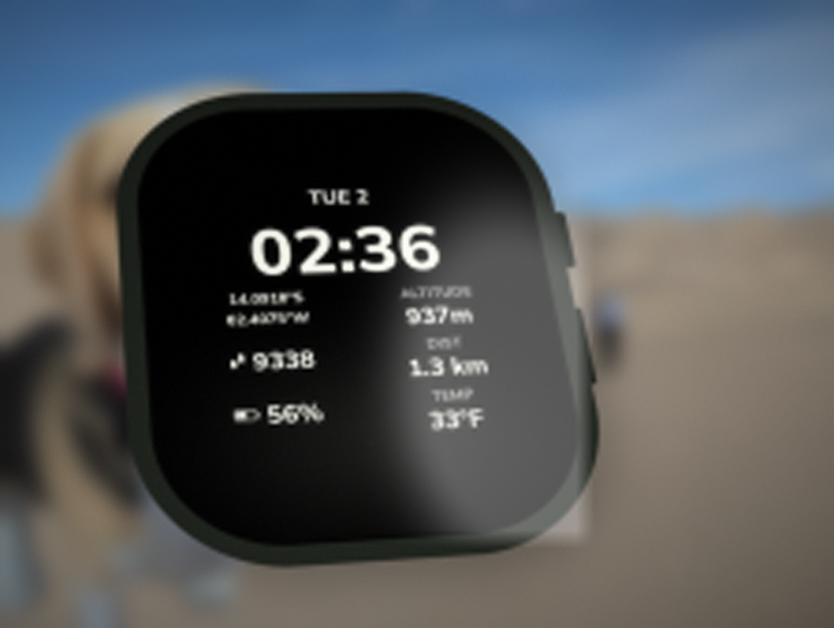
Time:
h=2 m=36
